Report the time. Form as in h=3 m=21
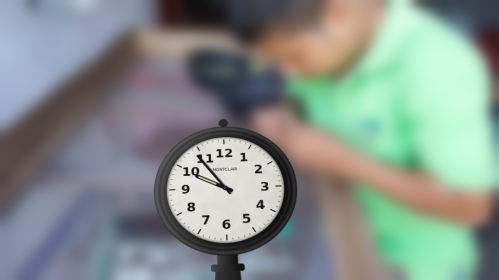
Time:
h=9 m=54
